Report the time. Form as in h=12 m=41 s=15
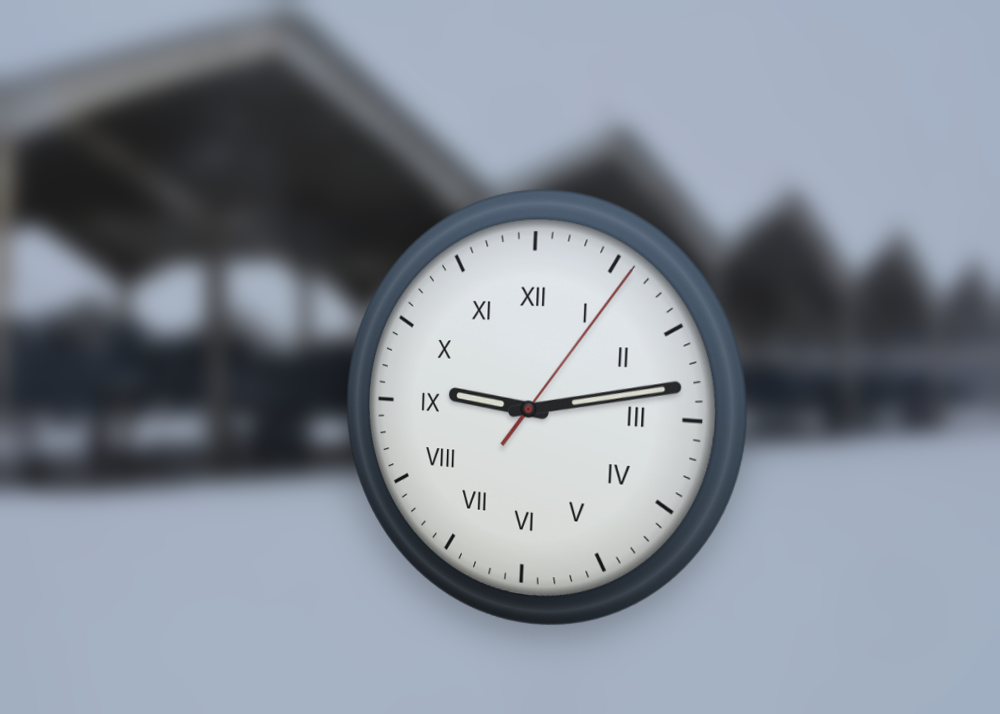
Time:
h=9 m=13 s=6
